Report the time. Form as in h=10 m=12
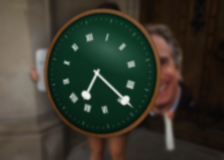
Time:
h=7 m=24
